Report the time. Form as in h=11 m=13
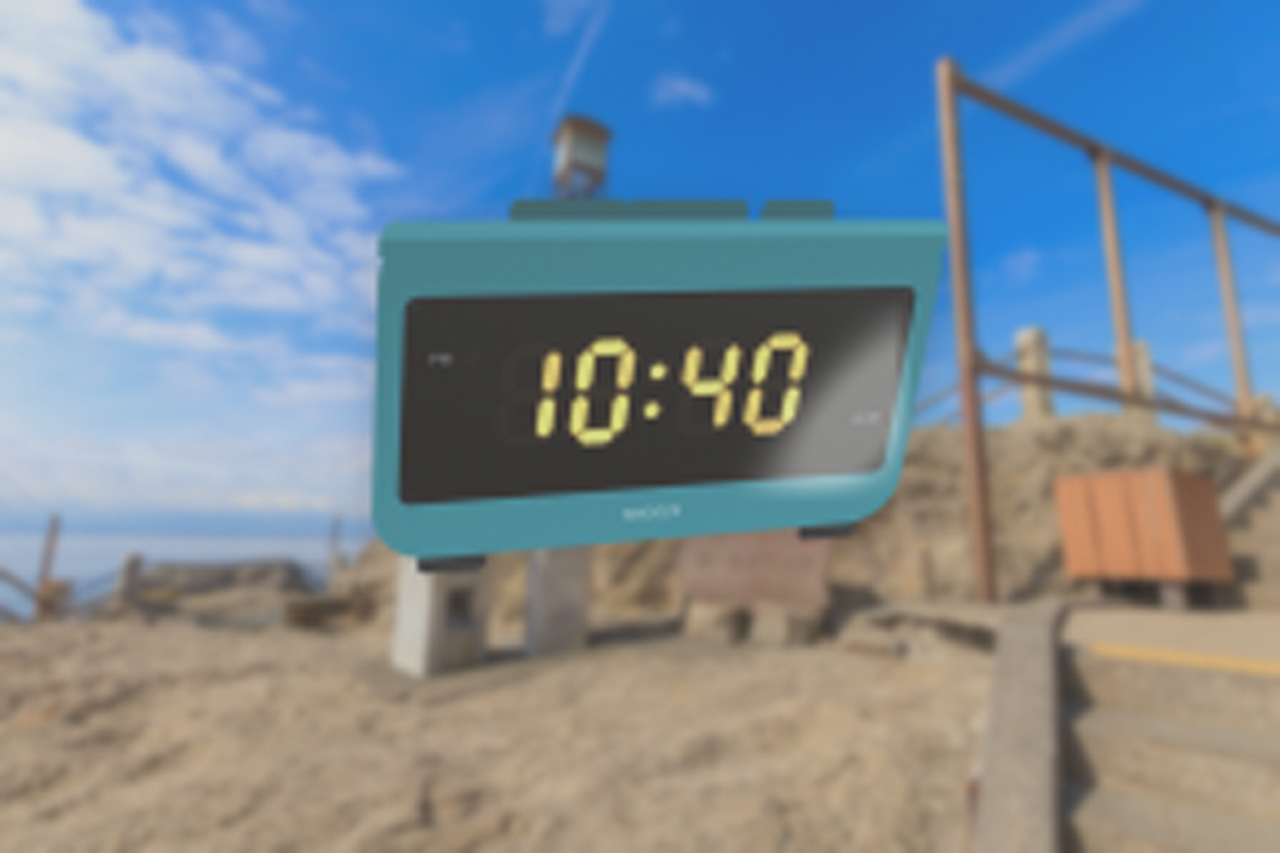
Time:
h=10 m=40
